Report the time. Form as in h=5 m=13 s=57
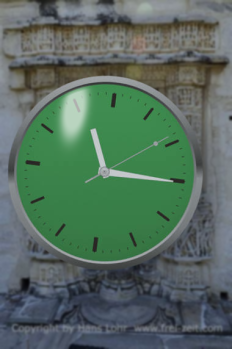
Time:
h=11 m=15 s=9
